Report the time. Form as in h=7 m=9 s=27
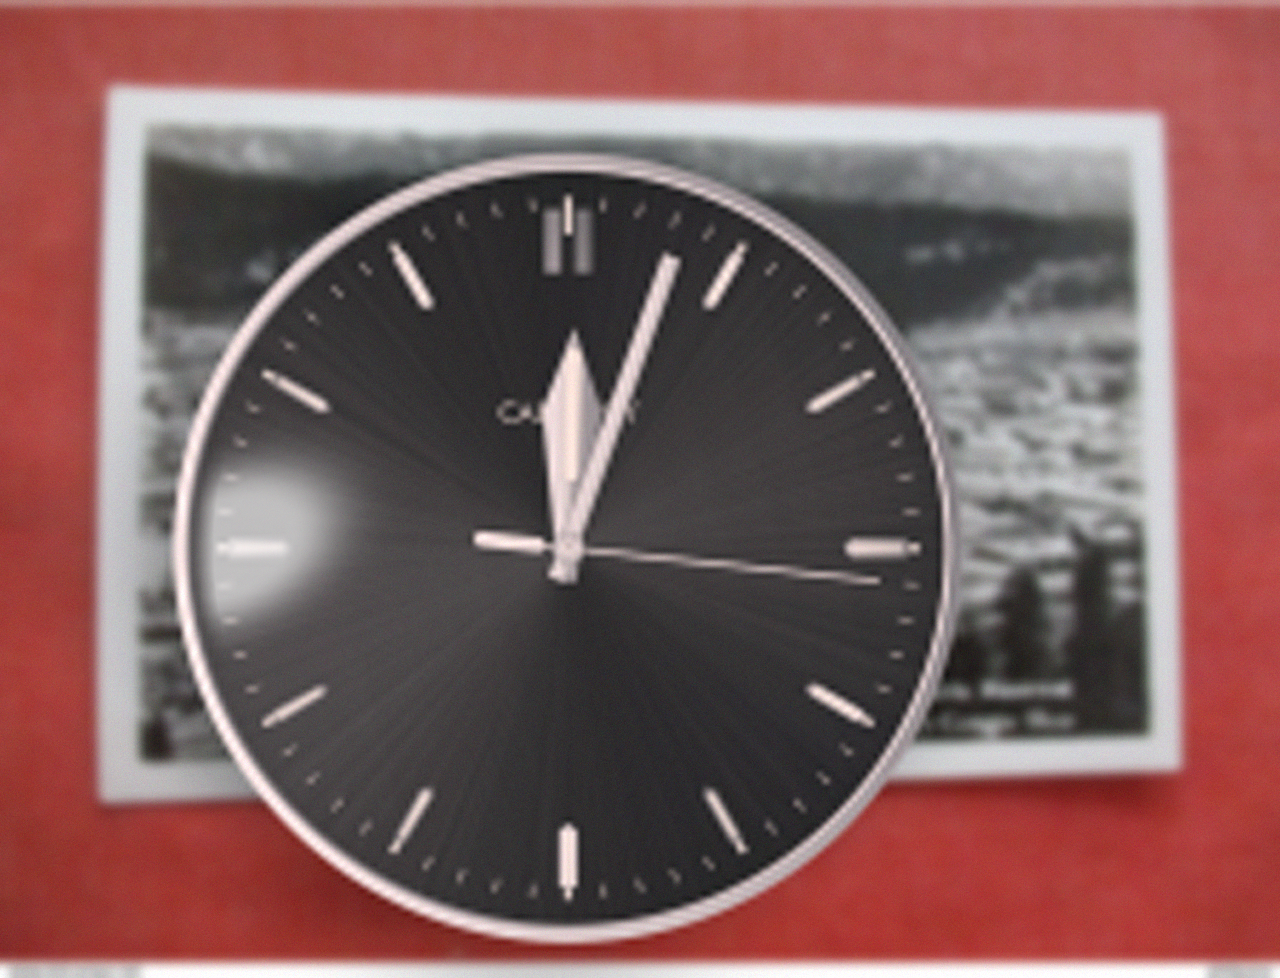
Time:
h=12 m=3 s=16
